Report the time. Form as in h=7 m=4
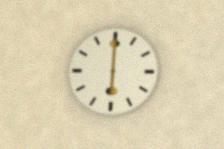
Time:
h=6 m=0
